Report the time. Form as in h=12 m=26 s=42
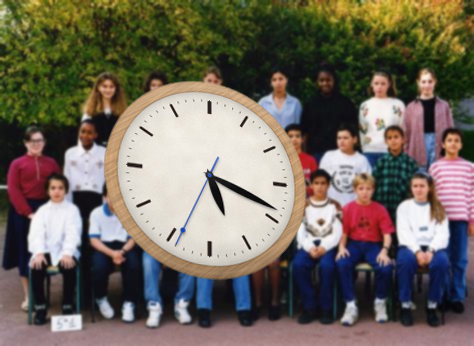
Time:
h=5 m=18 s=34
